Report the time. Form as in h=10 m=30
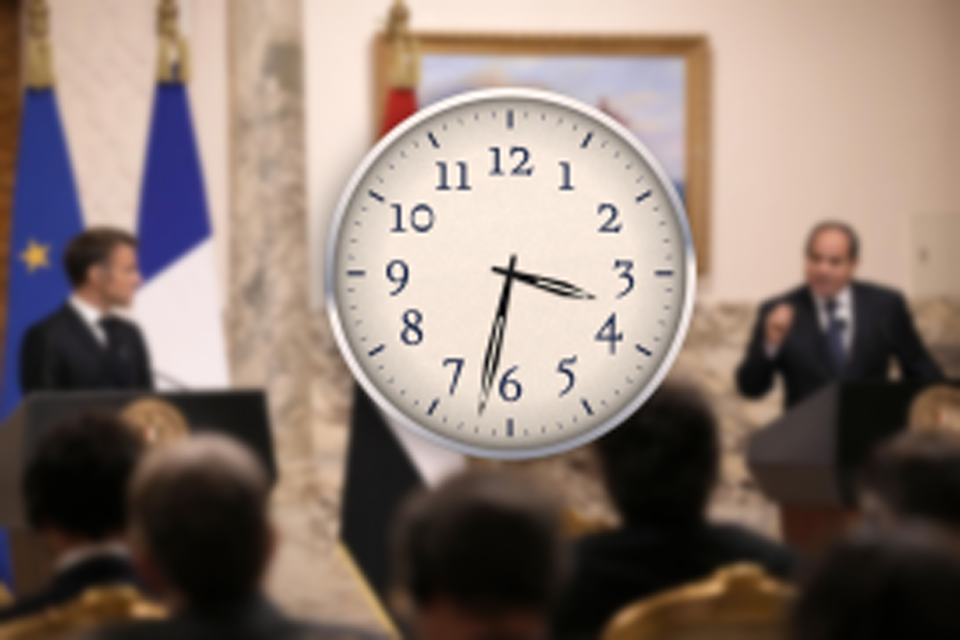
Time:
h=3 m=32
